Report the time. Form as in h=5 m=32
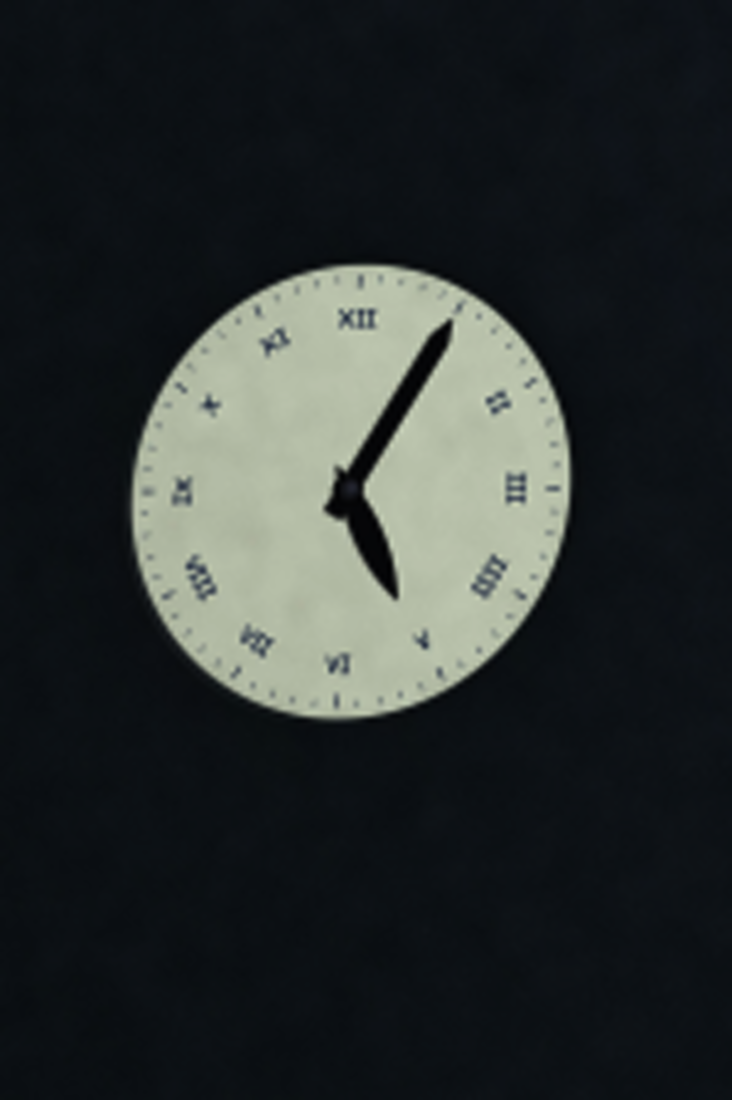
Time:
h=5 m=5
